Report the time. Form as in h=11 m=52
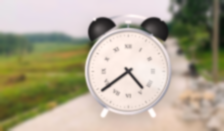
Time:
h=4 m=39
